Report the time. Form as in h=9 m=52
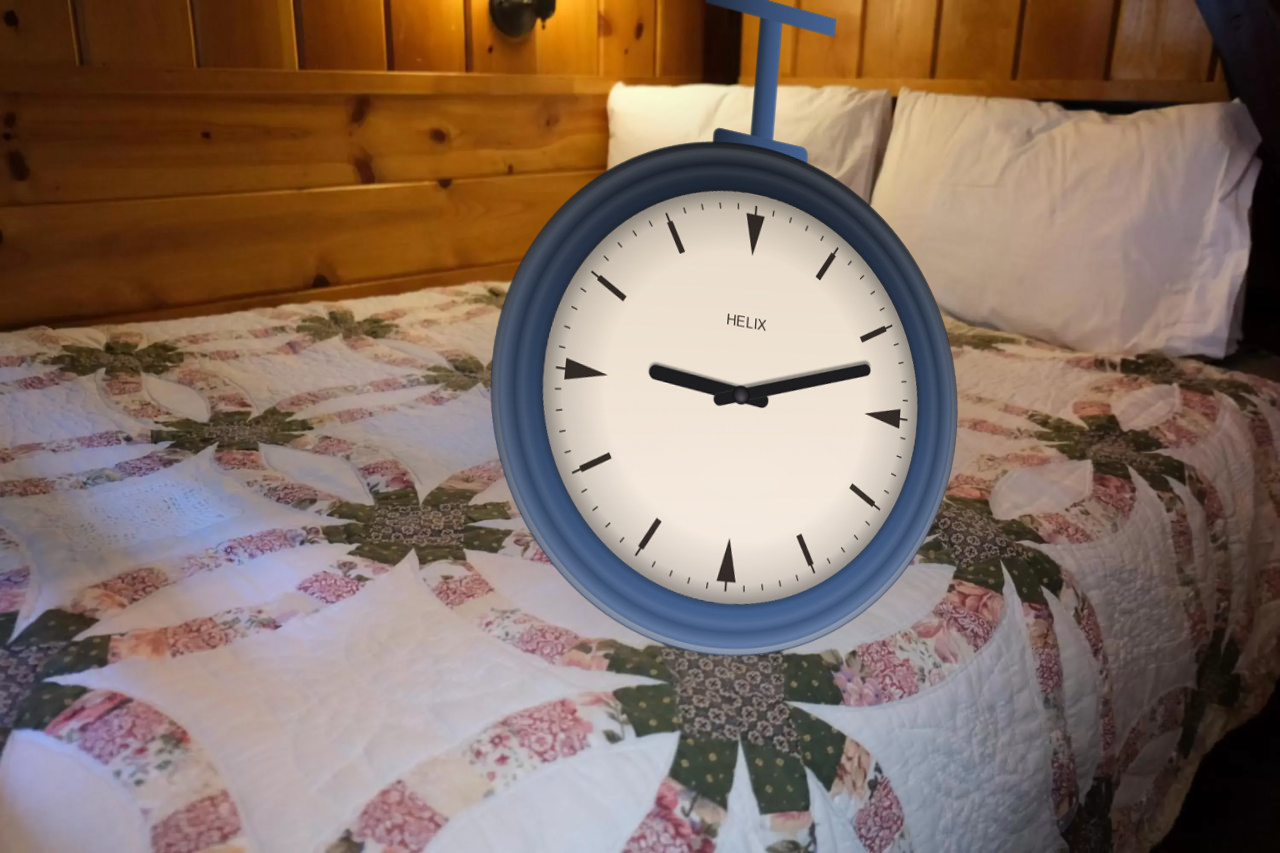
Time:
h=9 m=12
